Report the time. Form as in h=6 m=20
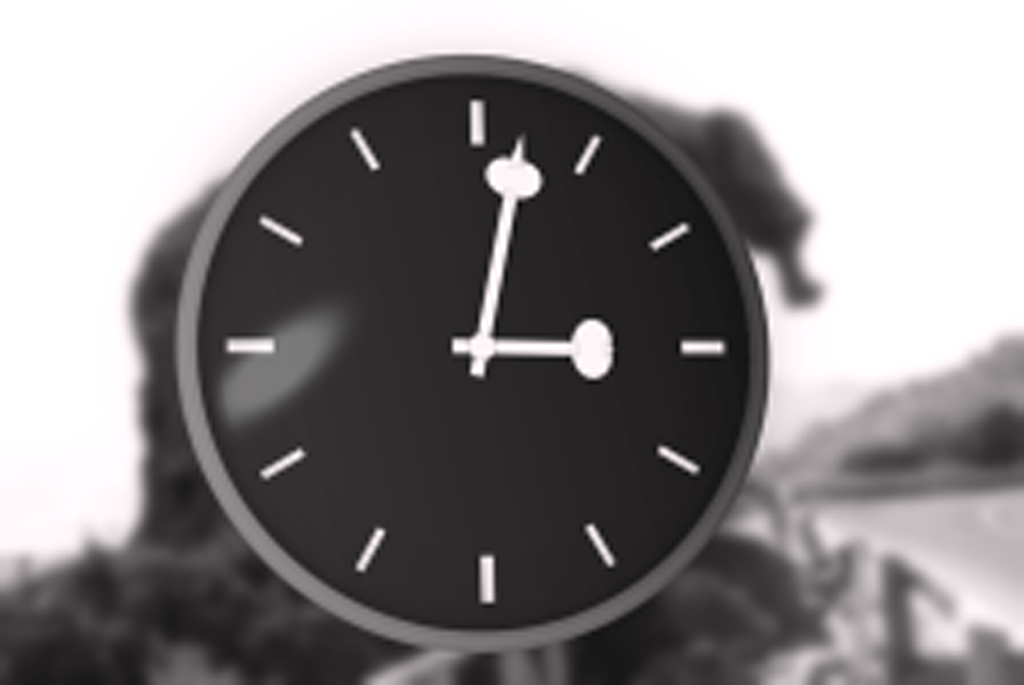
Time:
h=3 m=2
